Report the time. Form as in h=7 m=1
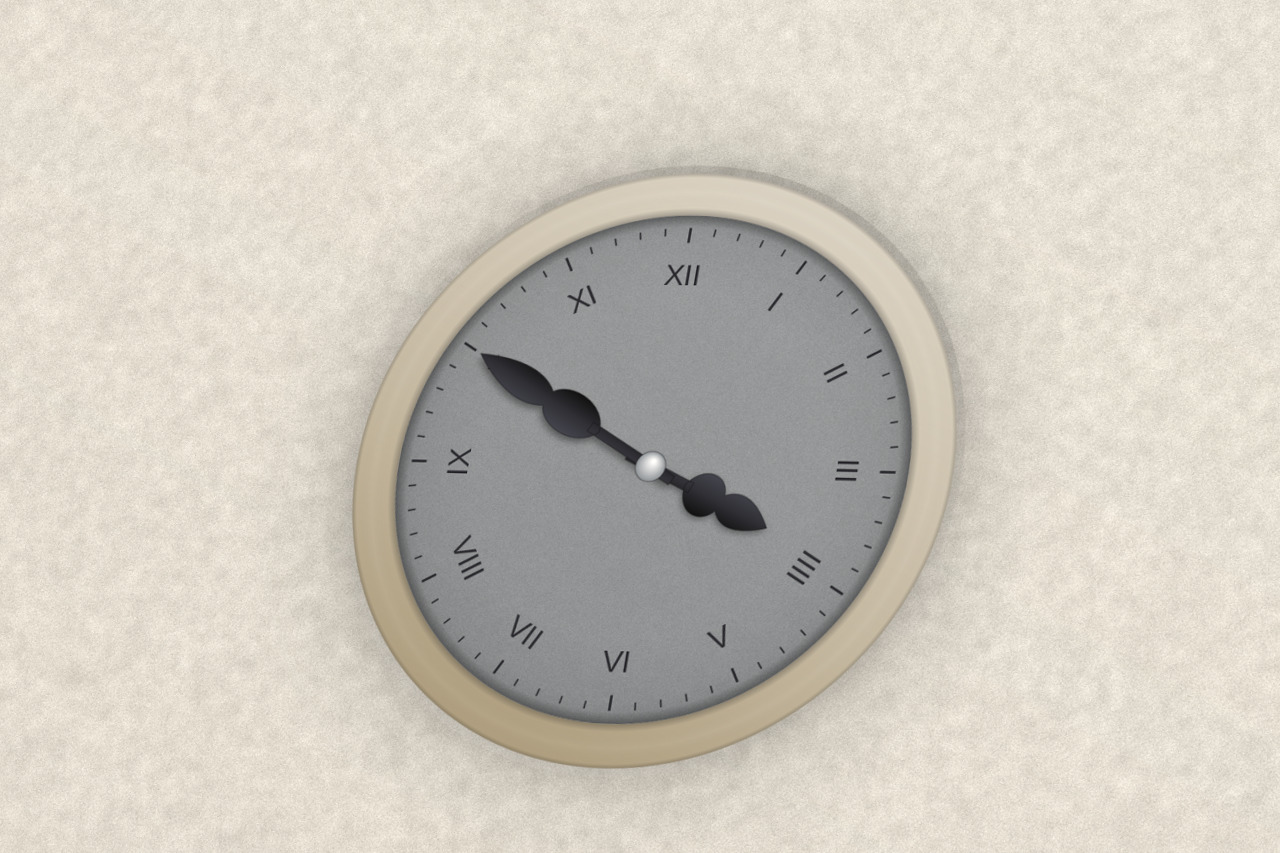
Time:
h=3 m=50
